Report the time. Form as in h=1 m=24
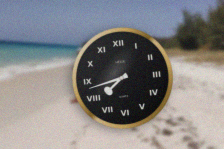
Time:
h=7 m=43
